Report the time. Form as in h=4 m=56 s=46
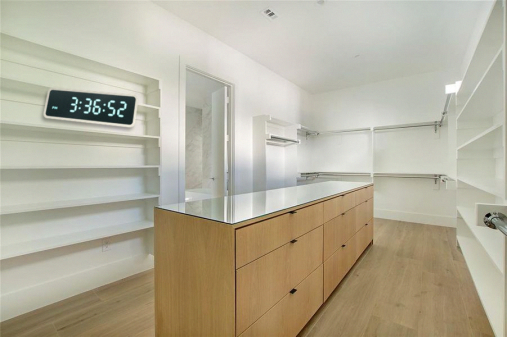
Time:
h=3 m=36 s=52
